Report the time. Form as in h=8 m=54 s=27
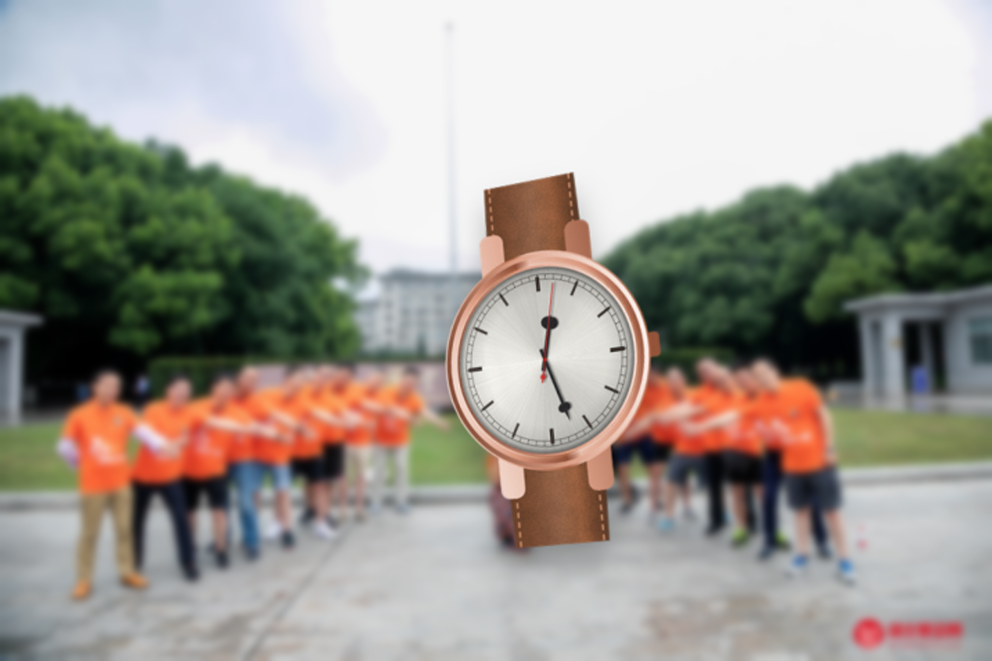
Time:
h=12 m=27 s=2
